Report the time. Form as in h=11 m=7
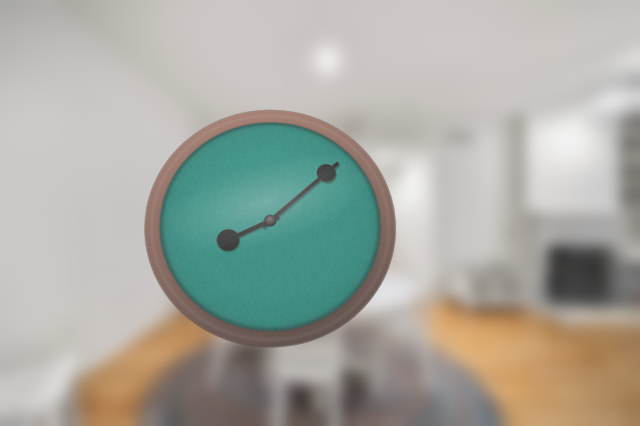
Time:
h=8 m=8
